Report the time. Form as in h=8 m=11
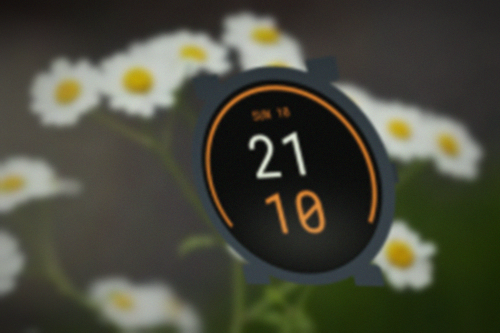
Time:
h=21 m=10
